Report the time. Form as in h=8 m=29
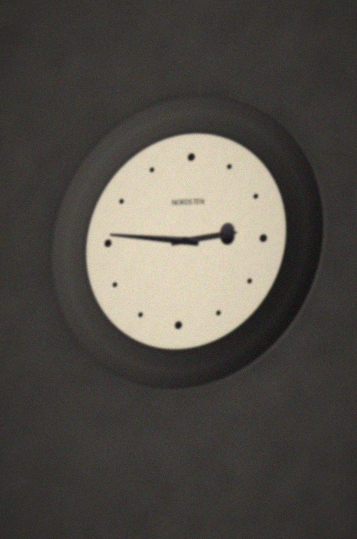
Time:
h=2 m=46
